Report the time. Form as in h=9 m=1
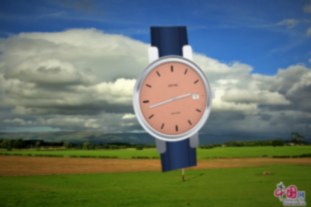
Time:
h=2 m=43
